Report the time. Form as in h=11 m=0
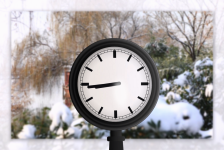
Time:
h=8 m=44
